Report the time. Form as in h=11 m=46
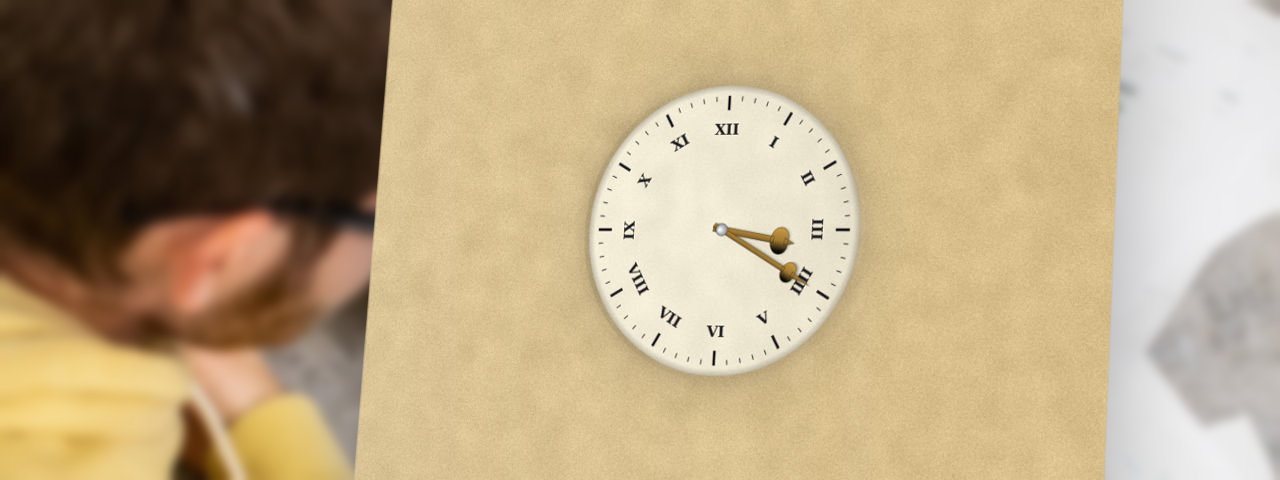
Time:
h=3 m=20
